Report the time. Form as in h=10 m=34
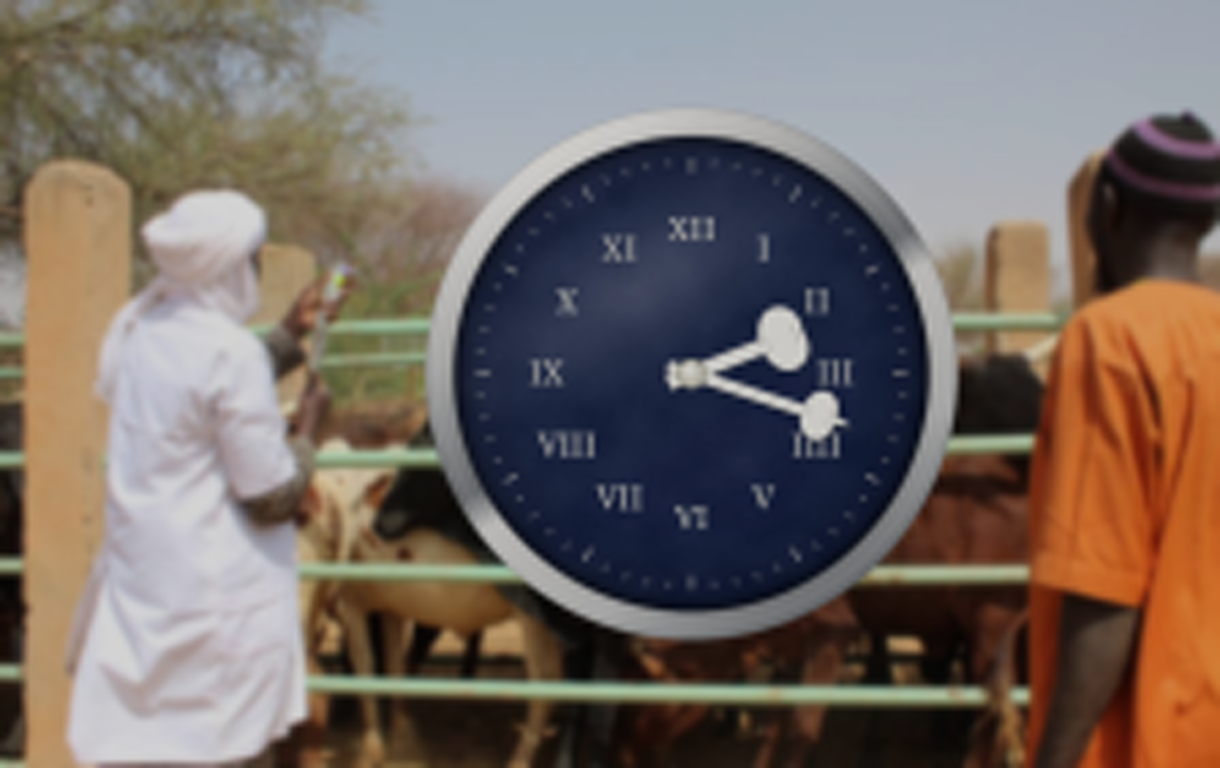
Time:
h=2 m=18
